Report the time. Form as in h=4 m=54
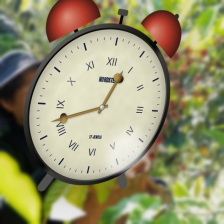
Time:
h=12 m=42
